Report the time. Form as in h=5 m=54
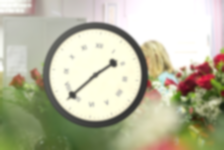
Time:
h=1 m=37
